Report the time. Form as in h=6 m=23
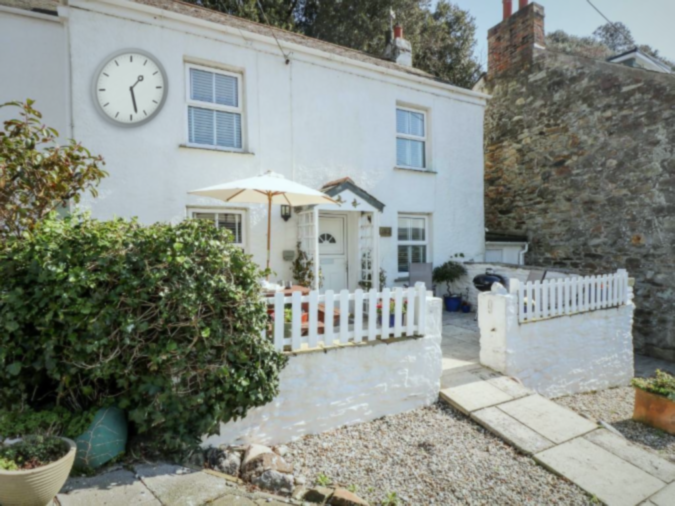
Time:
h=1 m=28
